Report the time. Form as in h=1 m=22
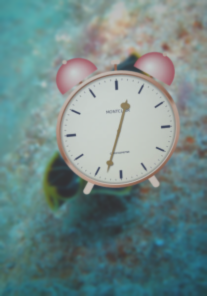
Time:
h=12 m=33
